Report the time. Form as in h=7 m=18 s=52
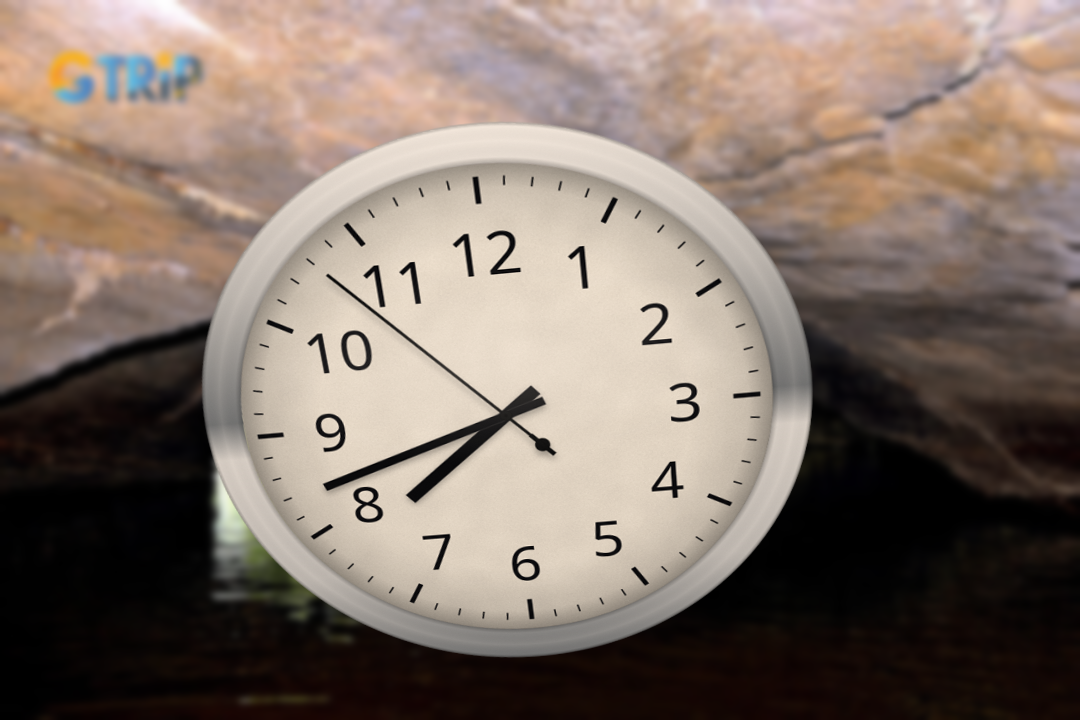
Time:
h=7 m=41 s=53
